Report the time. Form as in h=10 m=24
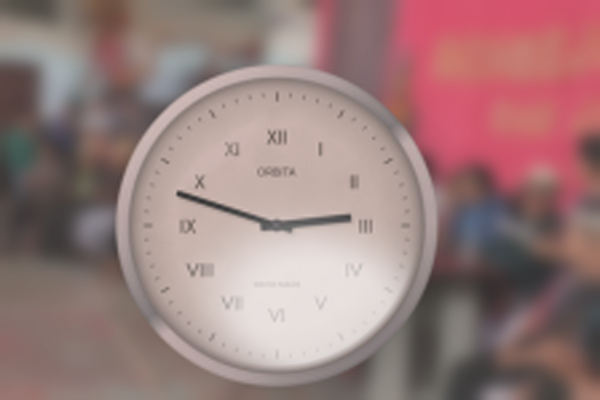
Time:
h=2 m=48
